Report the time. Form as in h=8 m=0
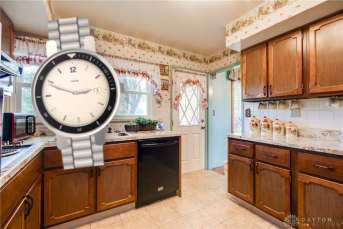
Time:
h=2 m=49
